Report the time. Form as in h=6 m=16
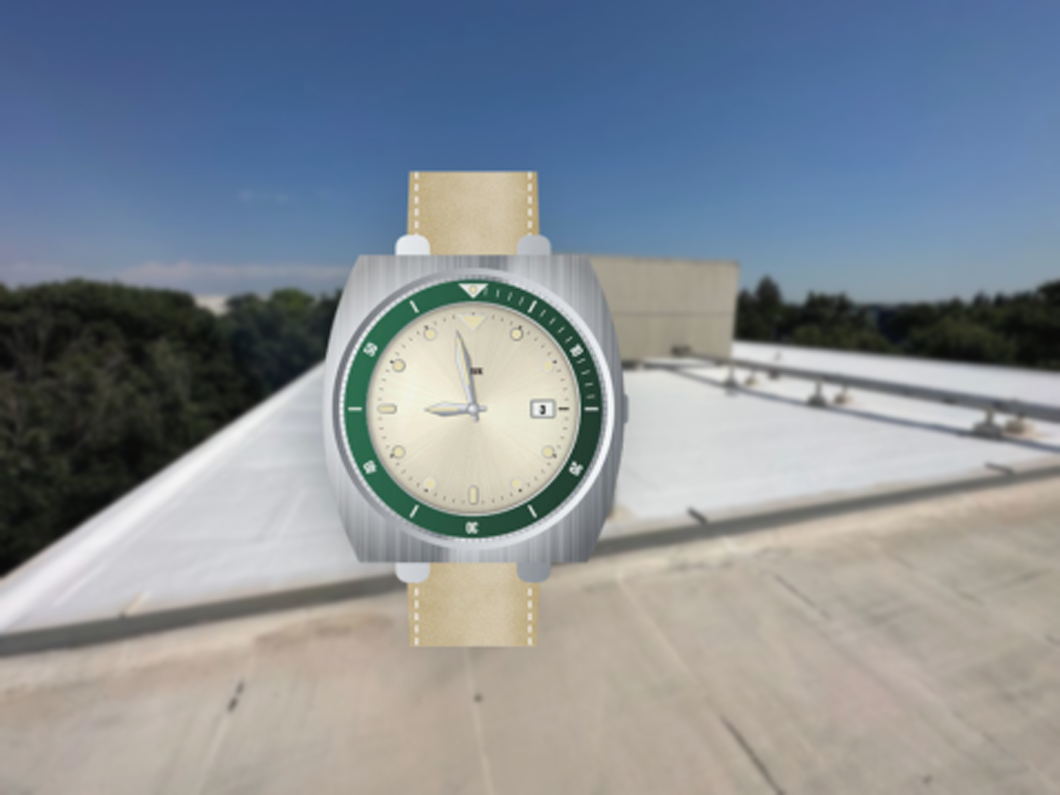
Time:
h=8 m=58
